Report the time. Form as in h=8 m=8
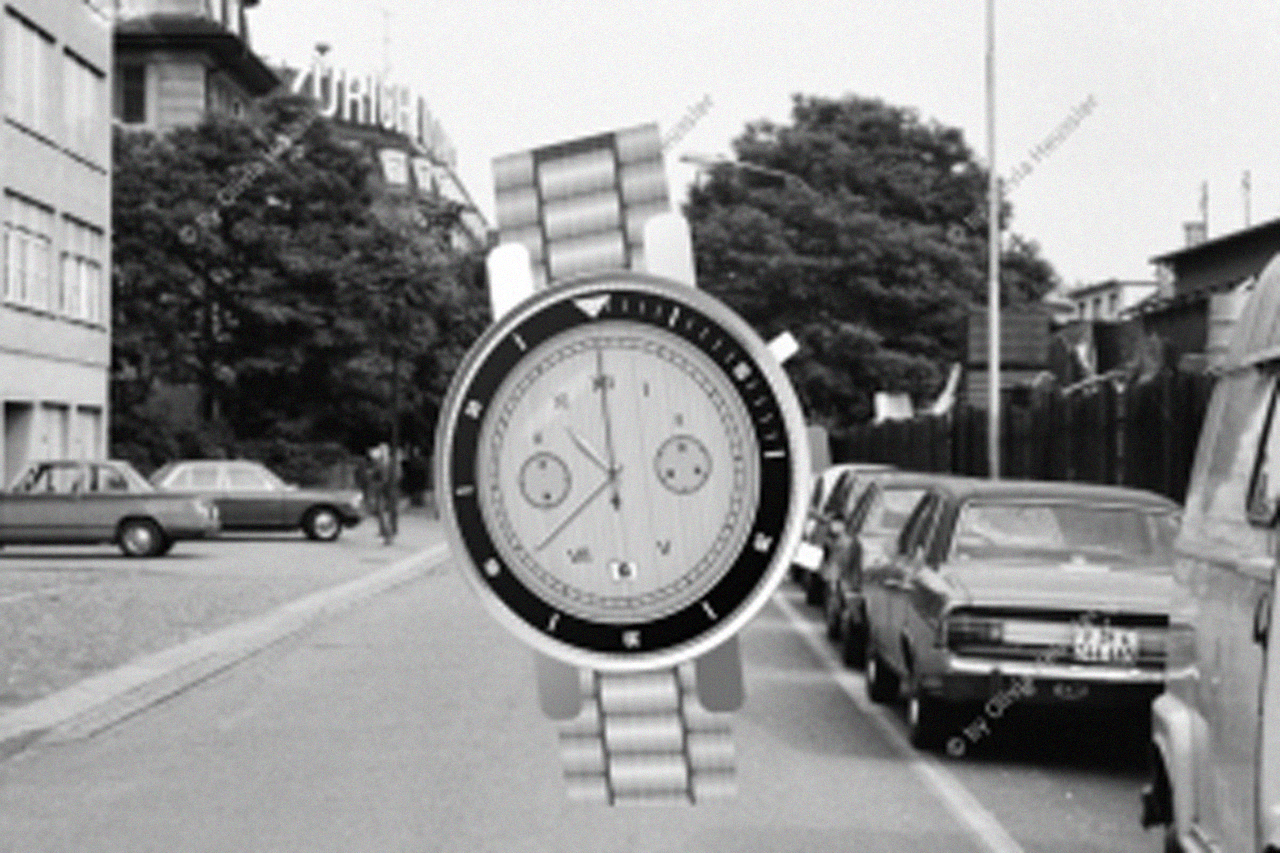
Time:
h=10 m=39
